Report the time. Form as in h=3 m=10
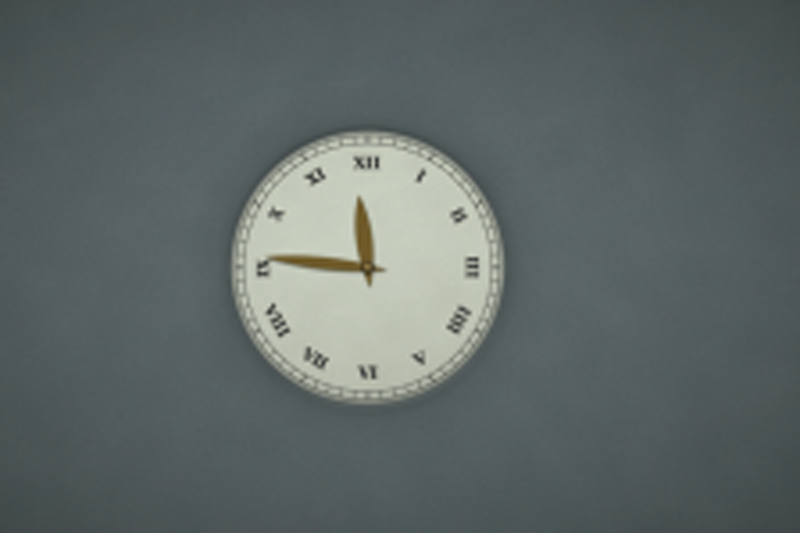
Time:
h=11 m=46
